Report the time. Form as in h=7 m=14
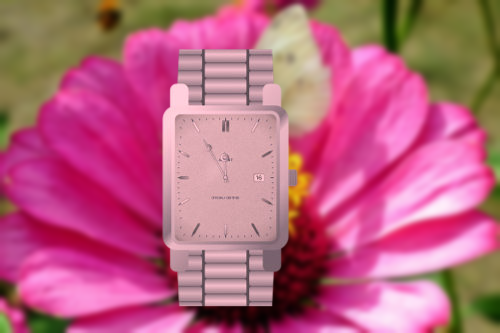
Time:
h=11 m=55
